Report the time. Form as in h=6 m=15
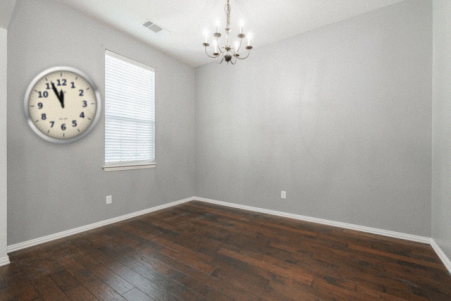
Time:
h=11 m=56
